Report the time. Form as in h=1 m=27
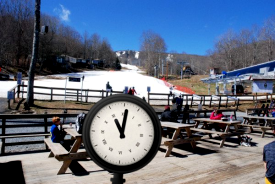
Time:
h=11 m=1
